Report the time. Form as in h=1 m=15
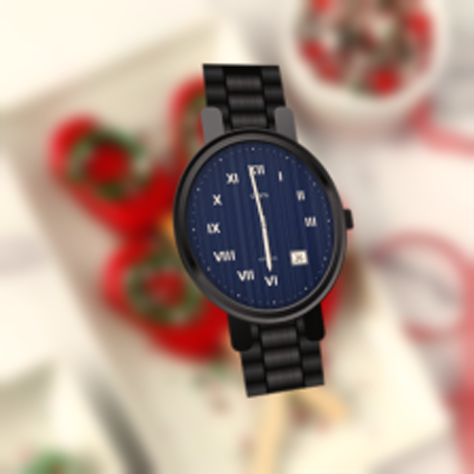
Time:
h=5 m=59
